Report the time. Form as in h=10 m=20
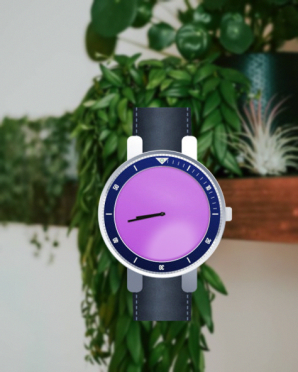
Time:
h=8 m=43
